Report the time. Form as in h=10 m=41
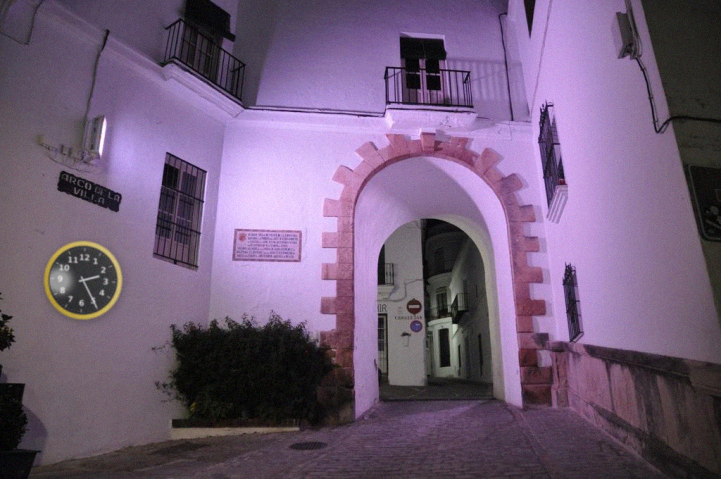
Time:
h=2 m=25
